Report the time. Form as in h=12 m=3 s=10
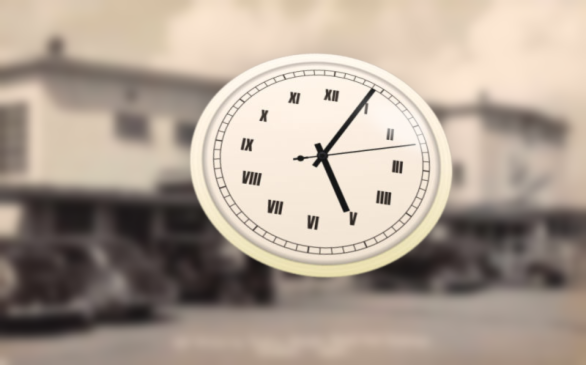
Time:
h=5 m=4 s=12
